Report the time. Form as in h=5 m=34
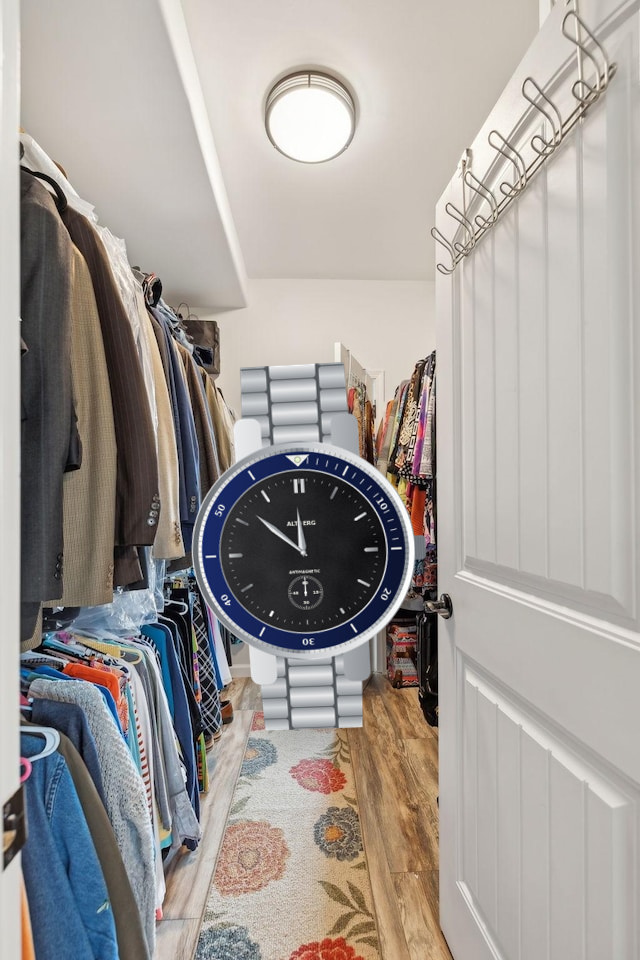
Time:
h=11 m=52
